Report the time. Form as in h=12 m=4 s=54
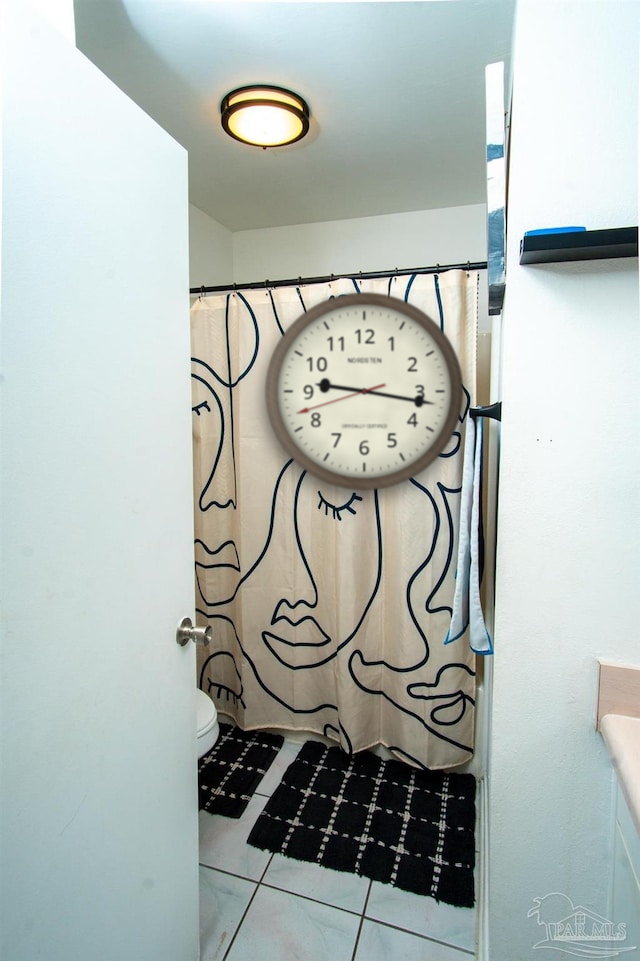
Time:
h=9 m=16 s=42
